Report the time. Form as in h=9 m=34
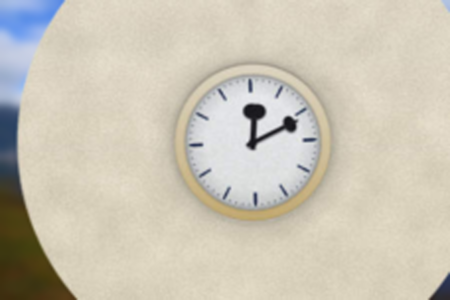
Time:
h=12 m=11
